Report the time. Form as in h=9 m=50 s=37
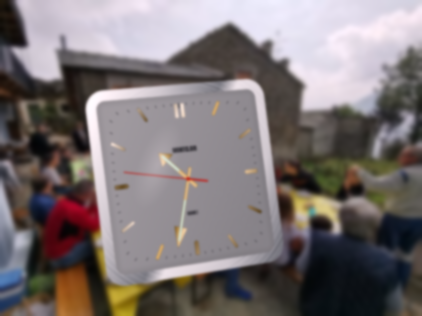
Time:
h=10 m=32 s=47
